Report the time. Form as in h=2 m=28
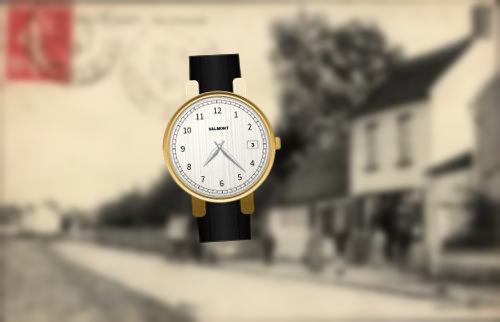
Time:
h=7 m=23
